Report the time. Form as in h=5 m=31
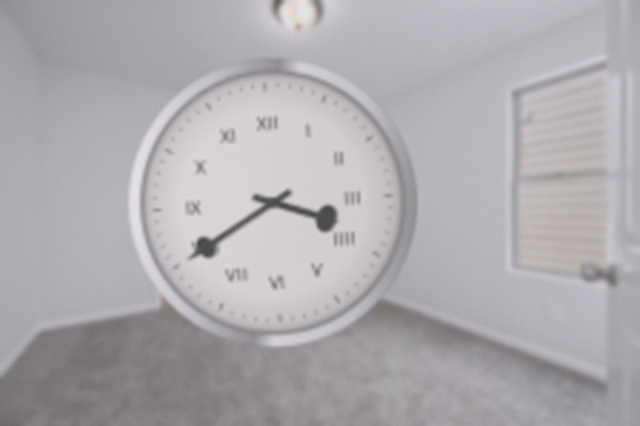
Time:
h=3 m=40
